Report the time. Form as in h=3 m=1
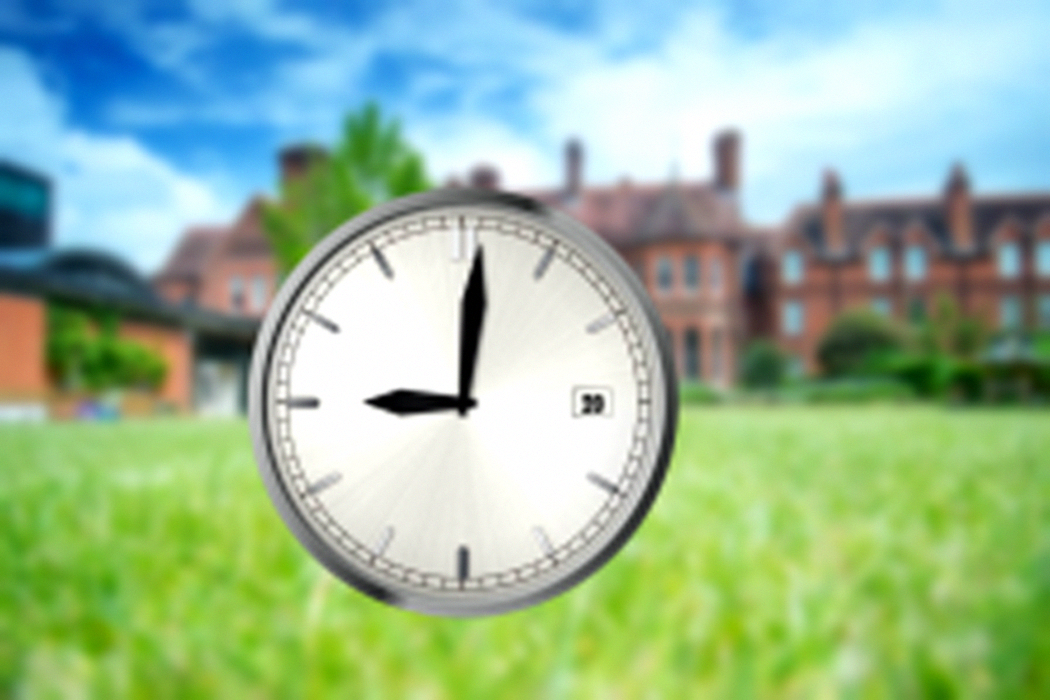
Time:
h=9 m=1
